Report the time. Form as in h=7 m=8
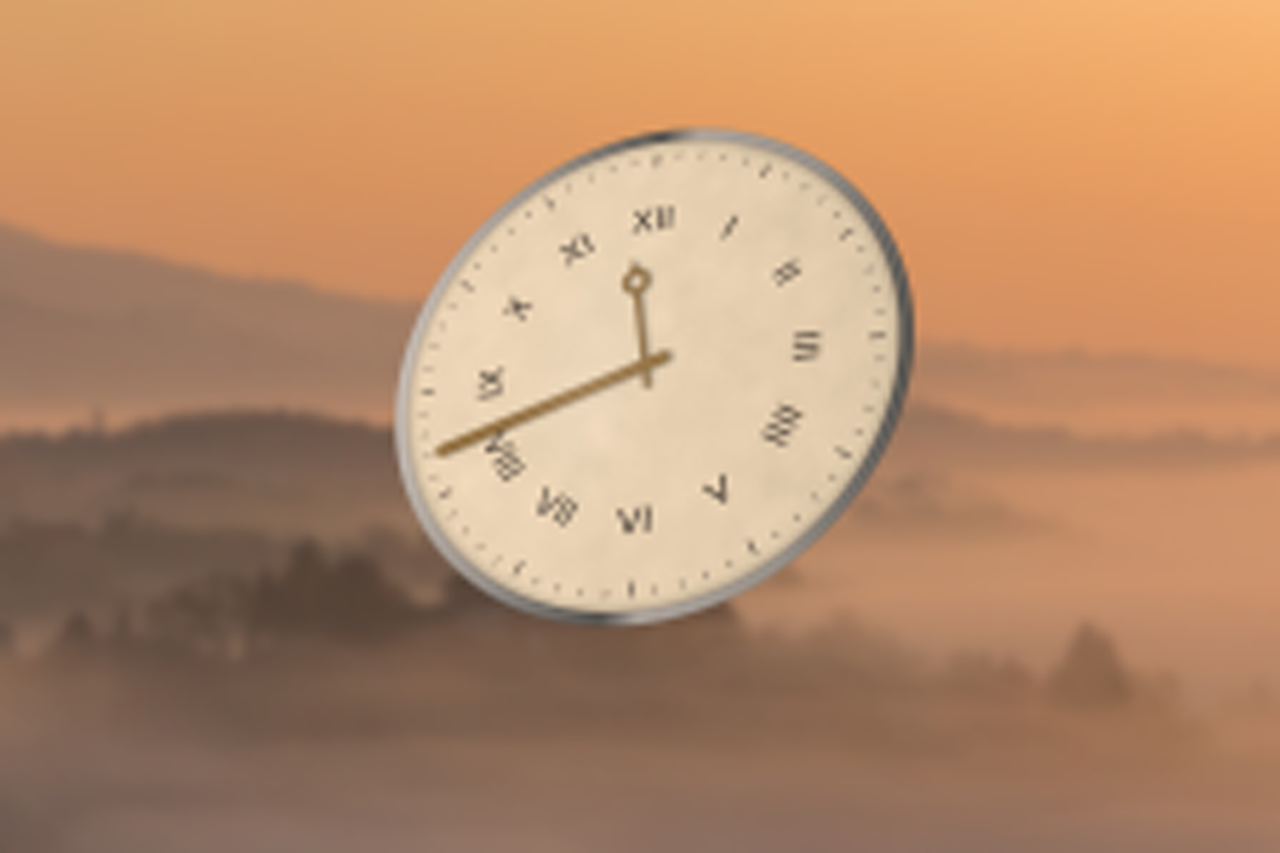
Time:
h=11 m=42
